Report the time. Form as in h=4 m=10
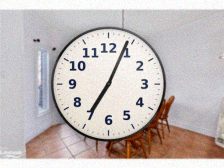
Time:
h=7 m=4
